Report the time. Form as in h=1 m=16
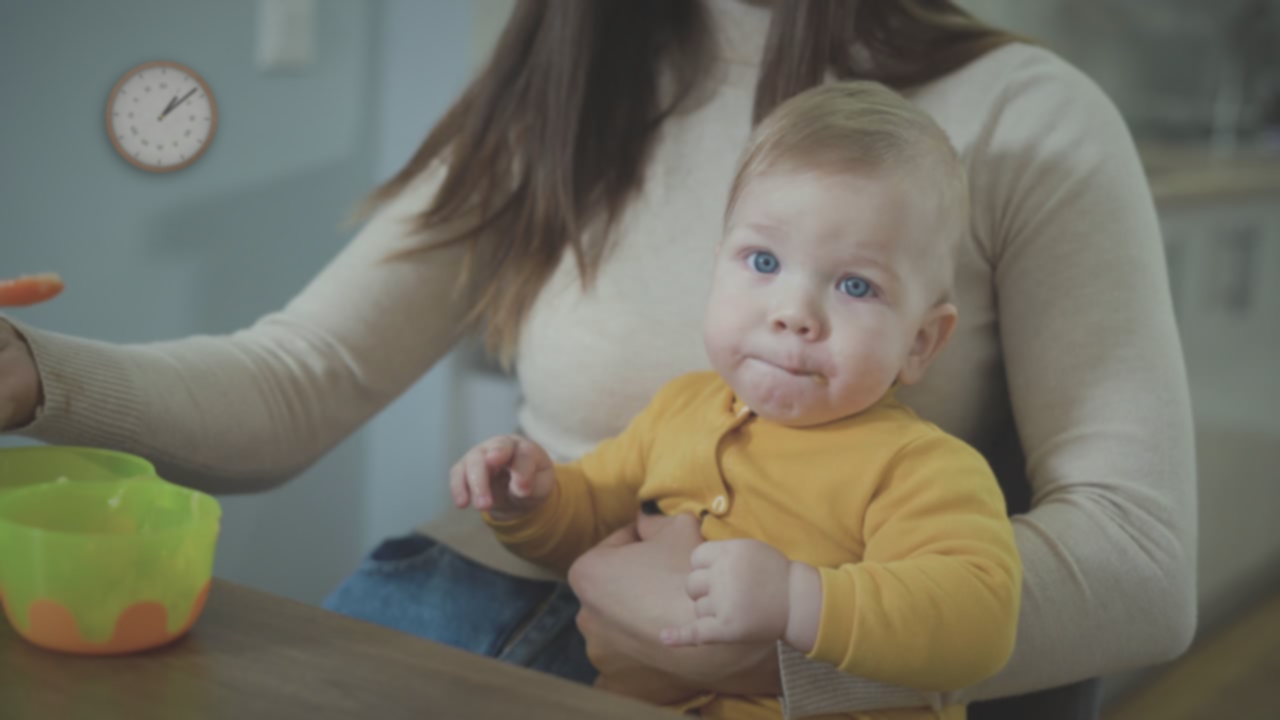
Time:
h=1 m=8
